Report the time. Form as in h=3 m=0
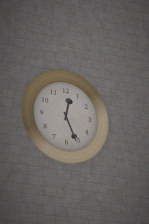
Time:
h=12 m=26
